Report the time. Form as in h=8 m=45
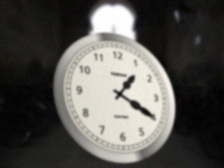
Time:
h=1 m=20
